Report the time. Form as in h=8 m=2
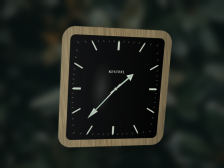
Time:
h=1 m=37
